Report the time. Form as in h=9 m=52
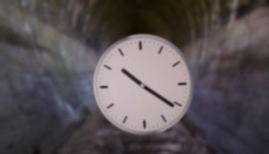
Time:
h=10 m=21
